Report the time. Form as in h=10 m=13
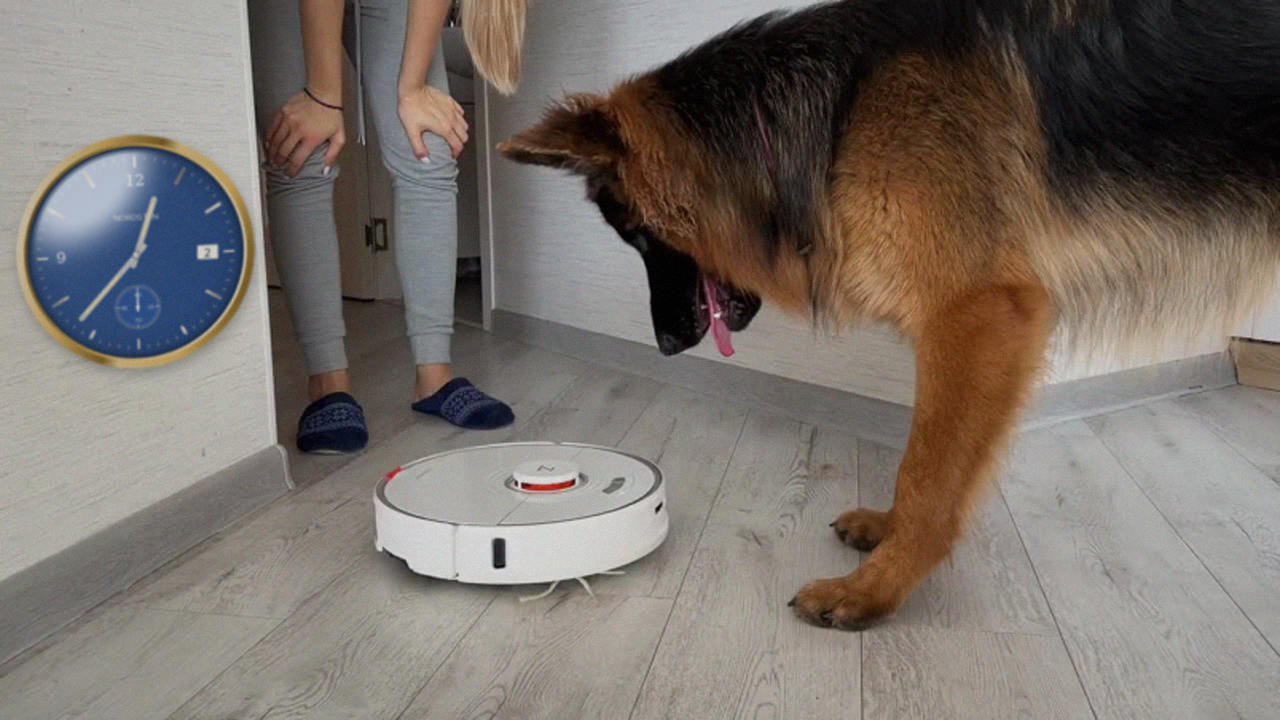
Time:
h=12 m=37
